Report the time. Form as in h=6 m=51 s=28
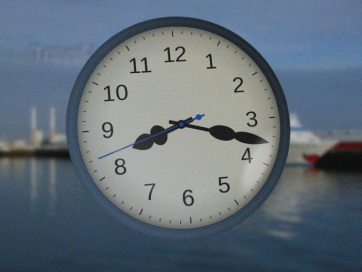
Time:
h=8 m=17 s=42
